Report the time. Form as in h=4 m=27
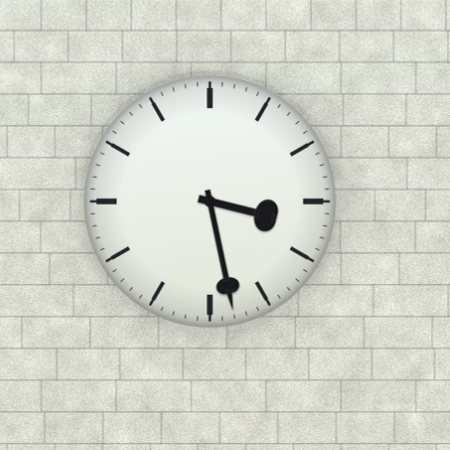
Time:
h=3 m=28
